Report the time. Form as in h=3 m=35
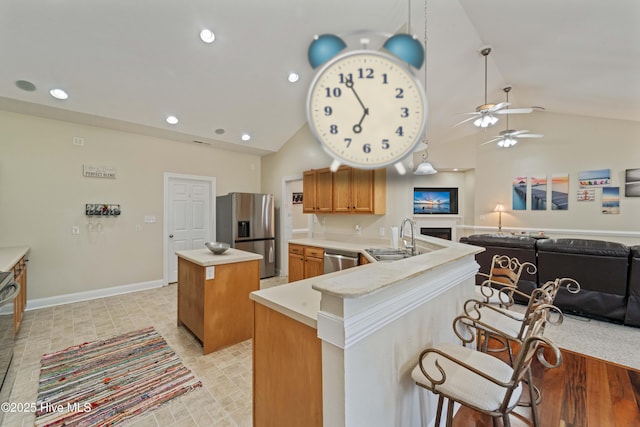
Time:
h=6 m=55
